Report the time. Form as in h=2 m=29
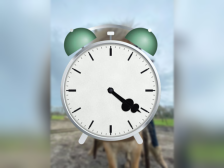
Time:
h=4 m=21
